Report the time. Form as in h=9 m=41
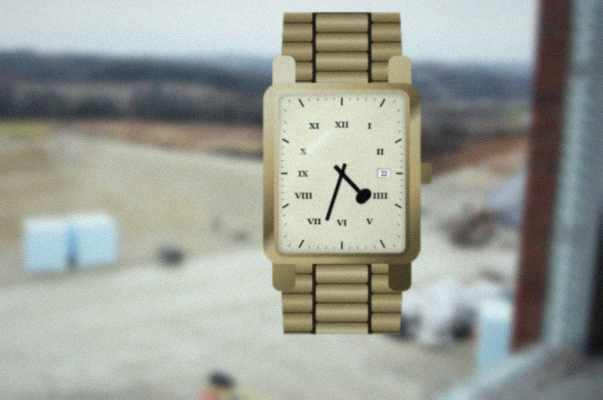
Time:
h=4 m=33
